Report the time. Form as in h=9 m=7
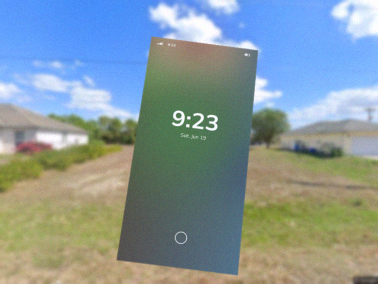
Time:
h=9 m=23
